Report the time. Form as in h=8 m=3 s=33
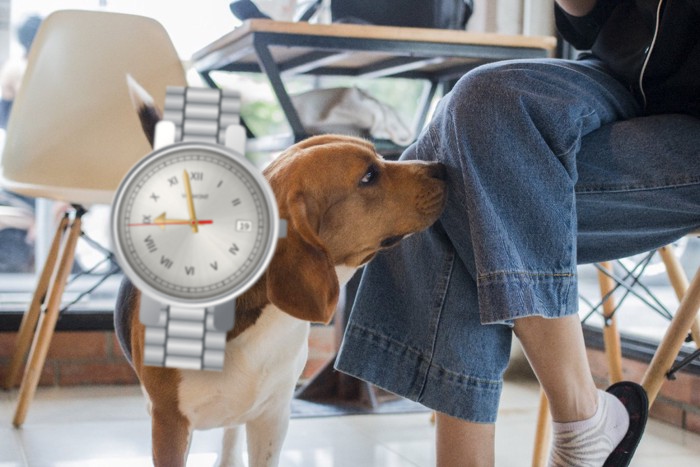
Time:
h=8 m=57 s=44
